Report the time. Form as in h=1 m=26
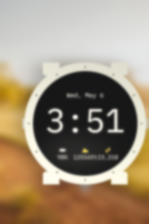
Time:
h=3 m=51
